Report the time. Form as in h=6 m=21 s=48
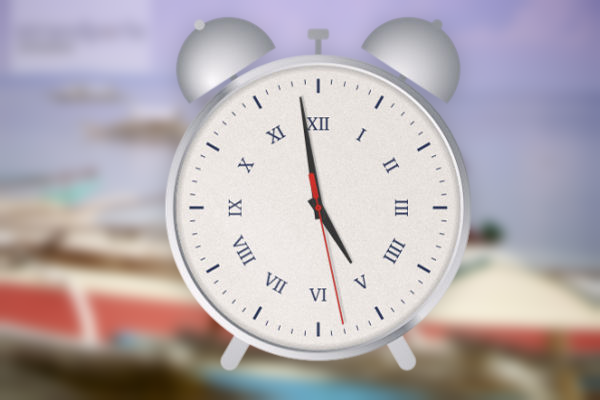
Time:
h=4 m=58 s=28
